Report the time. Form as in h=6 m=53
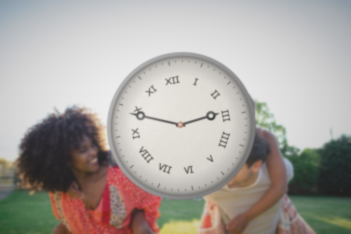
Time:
h=2 m=49
